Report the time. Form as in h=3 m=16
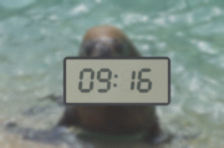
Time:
h=9 m=16
